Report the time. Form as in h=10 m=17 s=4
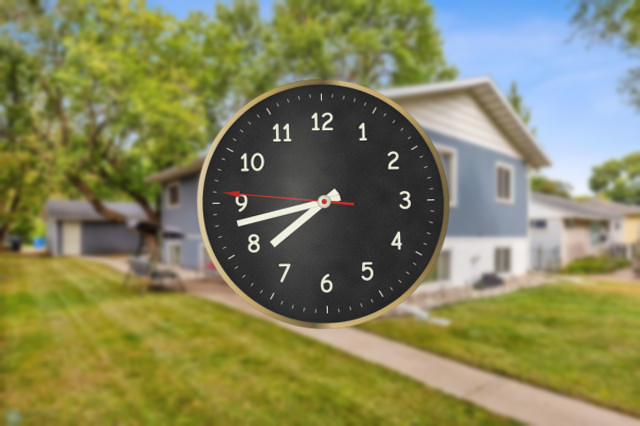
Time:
h=7 m=42 s=46
